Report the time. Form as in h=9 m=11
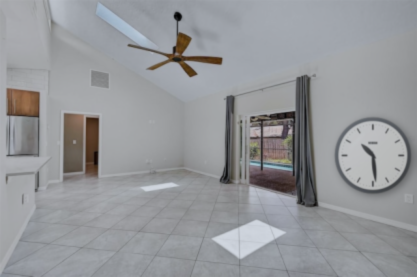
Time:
h=10 m=29
